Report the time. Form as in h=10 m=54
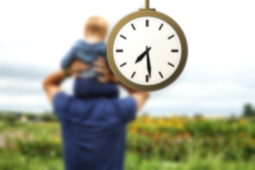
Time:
h=7 m=29
